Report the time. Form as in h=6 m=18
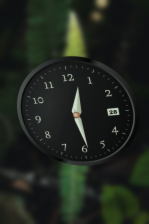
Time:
h=12 m=29
